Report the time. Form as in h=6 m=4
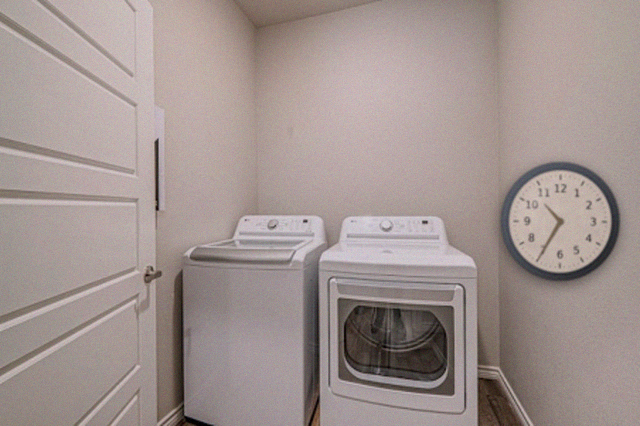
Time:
h=10 m=35
